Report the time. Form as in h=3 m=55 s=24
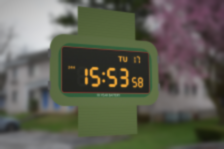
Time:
h=15 m=53 s=58
